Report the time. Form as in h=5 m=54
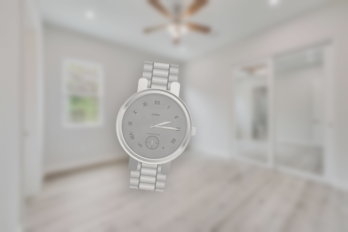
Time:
h=2 m=15
